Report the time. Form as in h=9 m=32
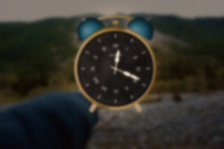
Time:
h=12 m=19
